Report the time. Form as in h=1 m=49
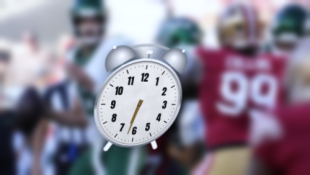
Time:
h=6 m=32
